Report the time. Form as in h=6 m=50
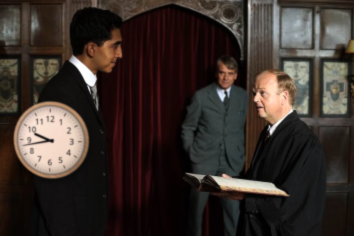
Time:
h=9 m=43
